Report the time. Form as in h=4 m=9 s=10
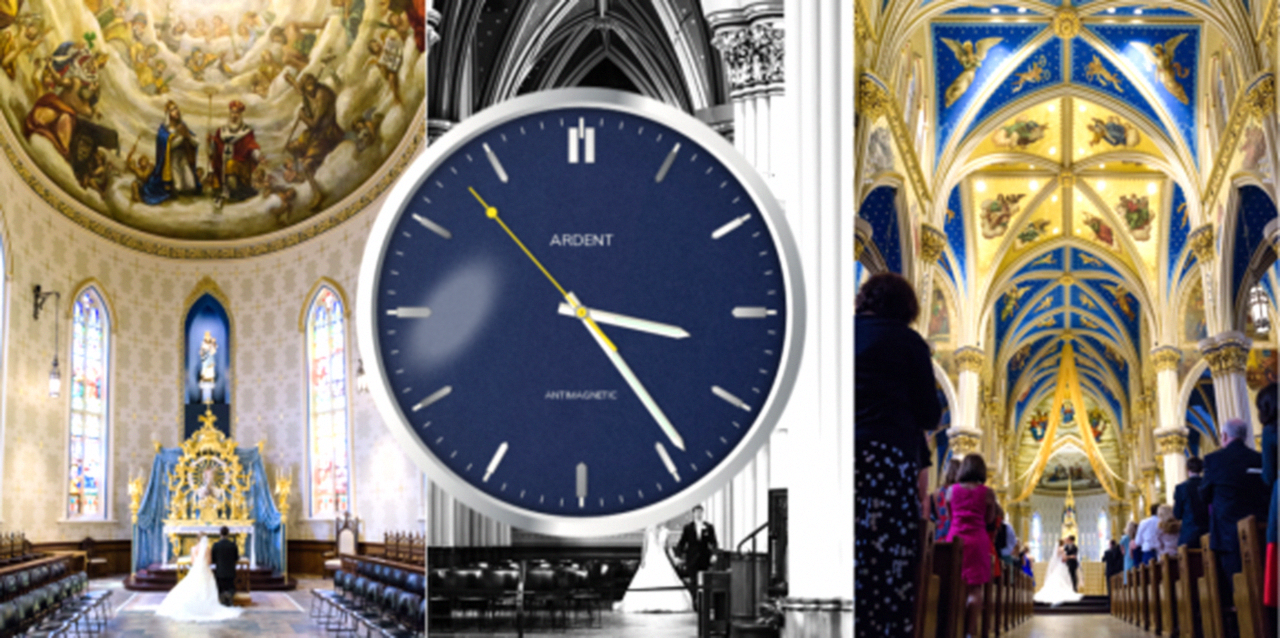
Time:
h=3 m=23 s=53
